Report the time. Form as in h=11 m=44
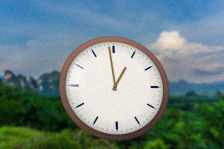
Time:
h=12 m=59
